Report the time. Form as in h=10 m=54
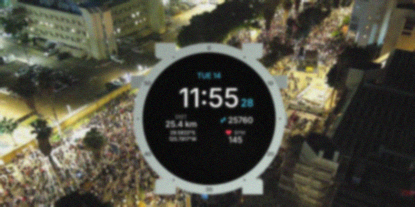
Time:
h=11 m=55
